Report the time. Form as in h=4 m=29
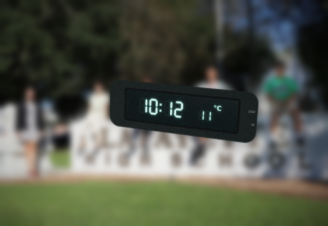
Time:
h=10 m=12
